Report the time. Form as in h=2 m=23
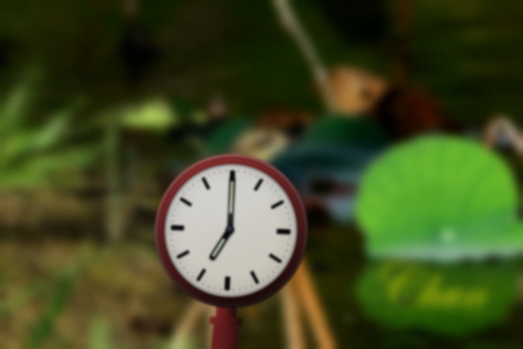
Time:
h=7 m=0
